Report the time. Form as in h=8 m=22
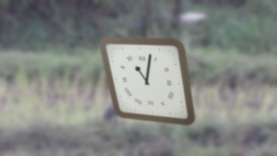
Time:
h=11 m=3
